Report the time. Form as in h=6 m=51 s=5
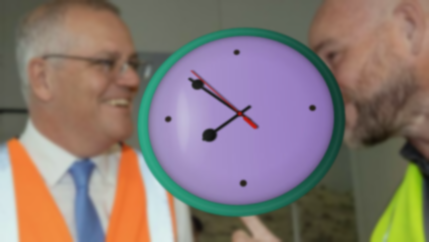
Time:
h=7 m=51 s=53
